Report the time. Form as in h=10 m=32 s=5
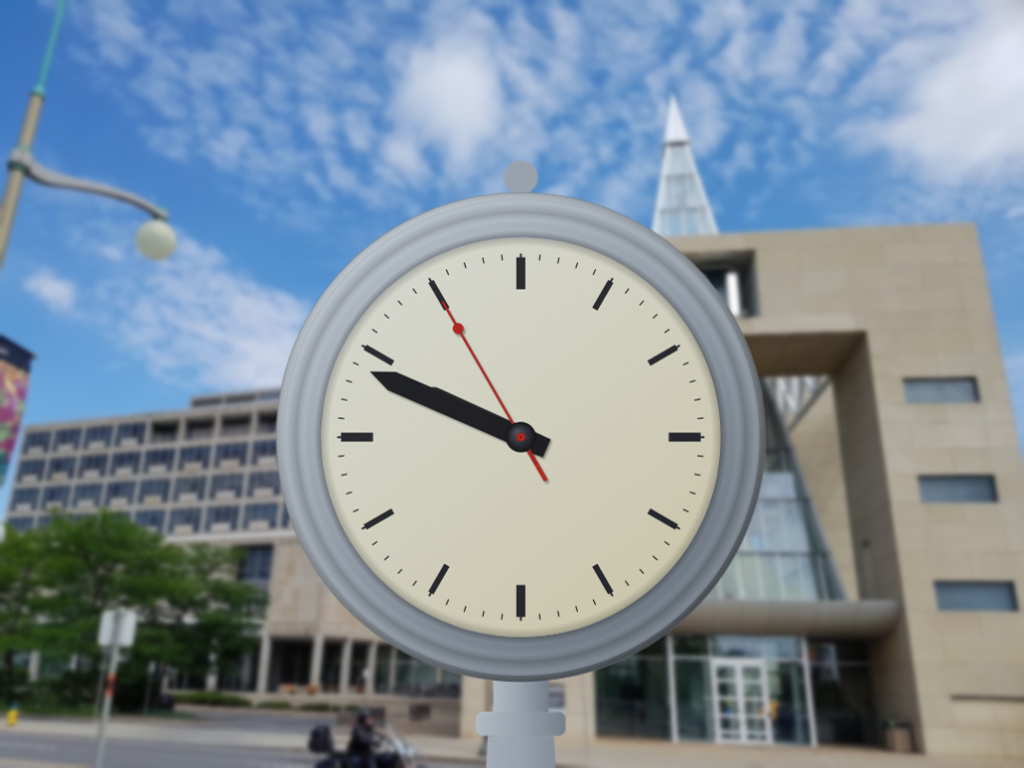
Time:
h=9 m=48 s=55
